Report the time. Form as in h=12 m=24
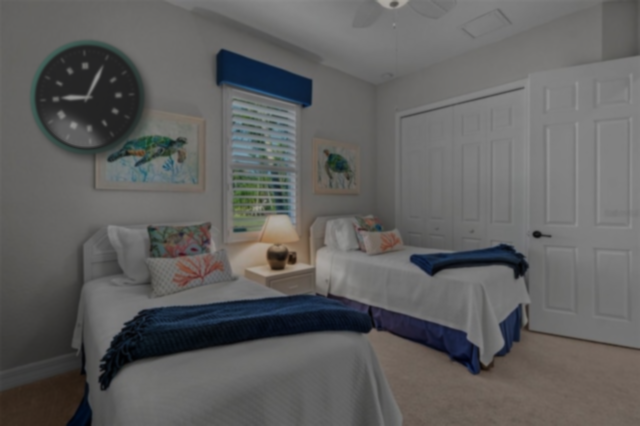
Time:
h=9 m=5
